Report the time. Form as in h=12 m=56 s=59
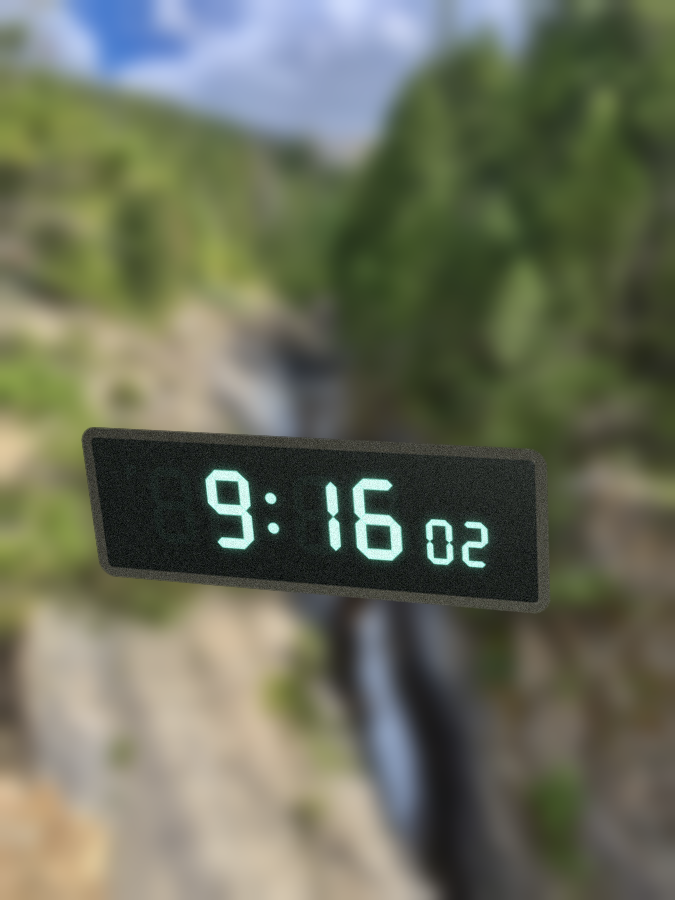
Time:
h=9 m=16 s=2
